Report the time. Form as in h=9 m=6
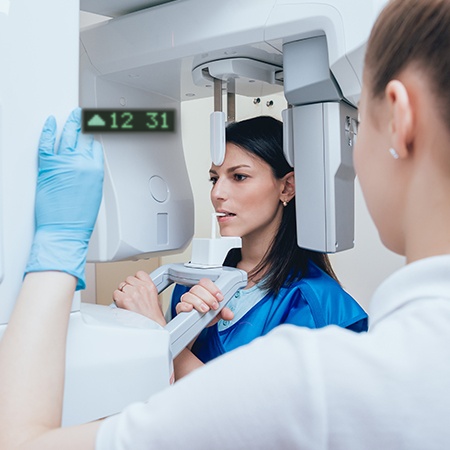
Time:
h=12 m=31
